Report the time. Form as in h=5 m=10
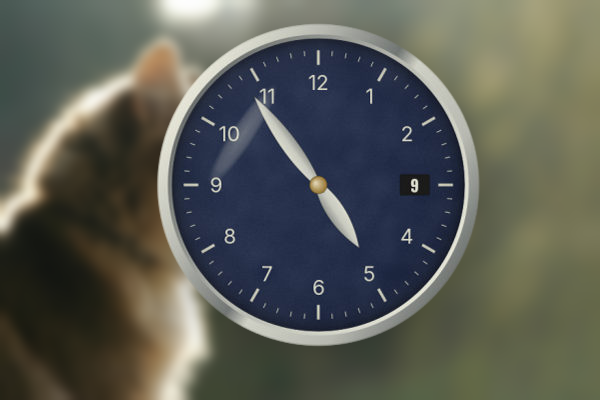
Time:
h=4 m=54
